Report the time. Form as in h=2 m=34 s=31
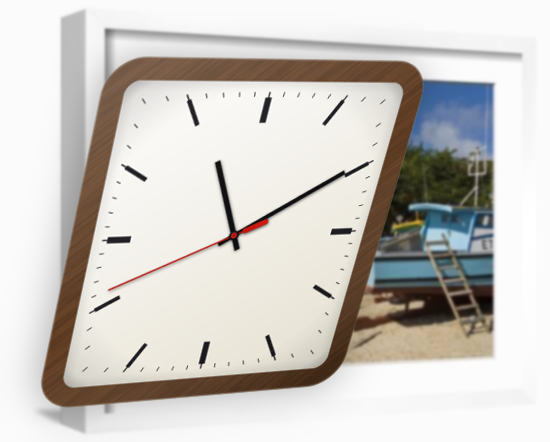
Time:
h=11 m=9 s=41
